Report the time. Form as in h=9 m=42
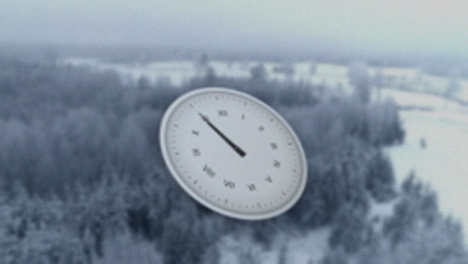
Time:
h=10 m=55
